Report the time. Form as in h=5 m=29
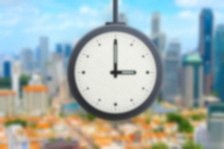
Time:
h=3 m=0
